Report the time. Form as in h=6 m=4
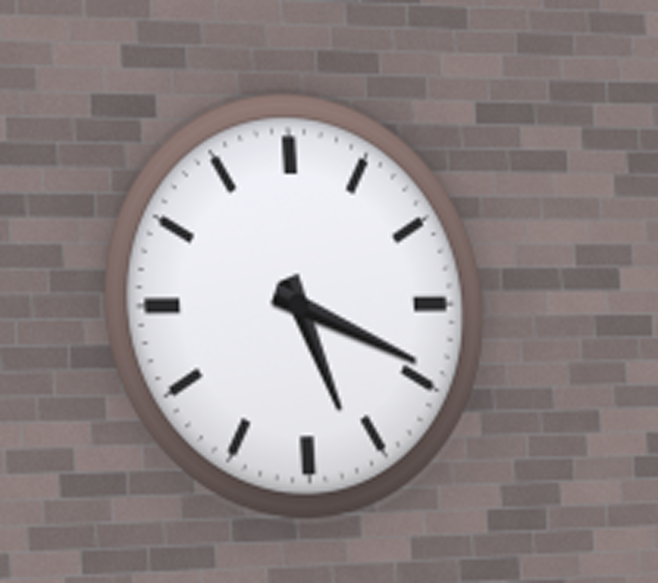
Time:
h=5 m=19
